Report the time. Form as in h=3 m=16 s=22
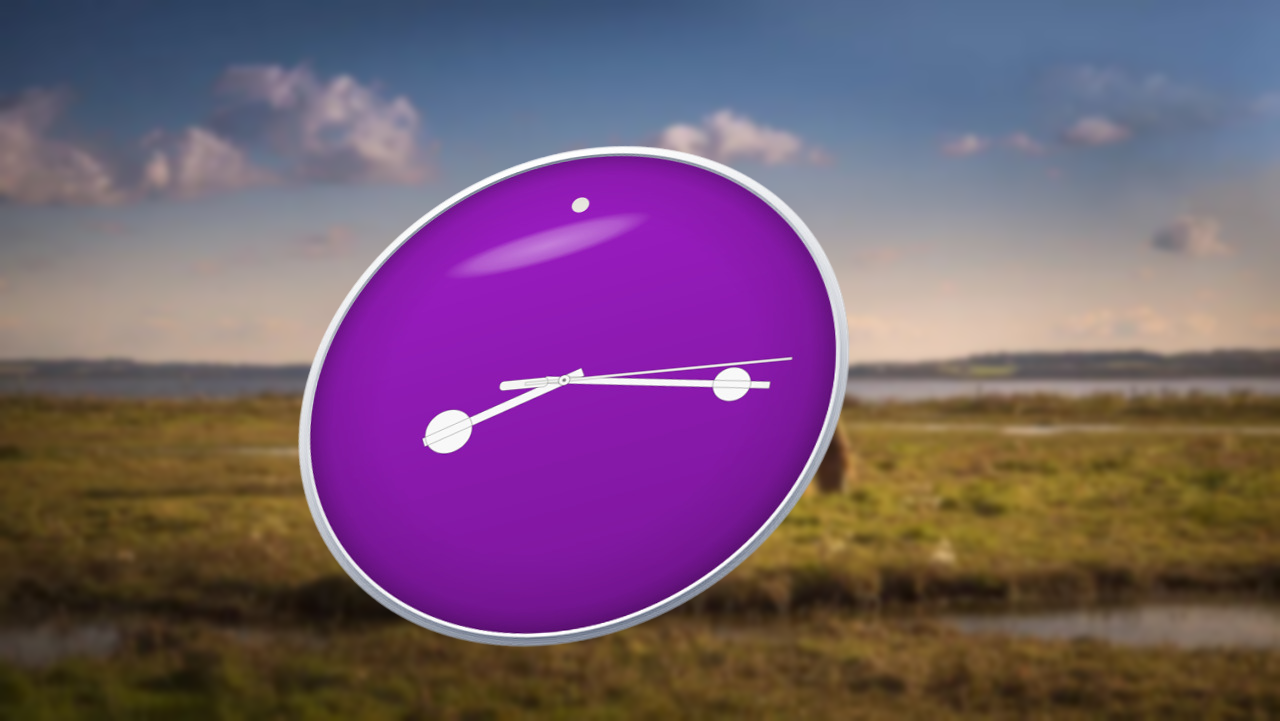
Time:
h=8 m=16 s=15
